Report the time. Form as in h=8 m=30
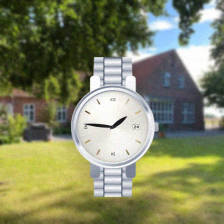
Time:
h=1 m=46
